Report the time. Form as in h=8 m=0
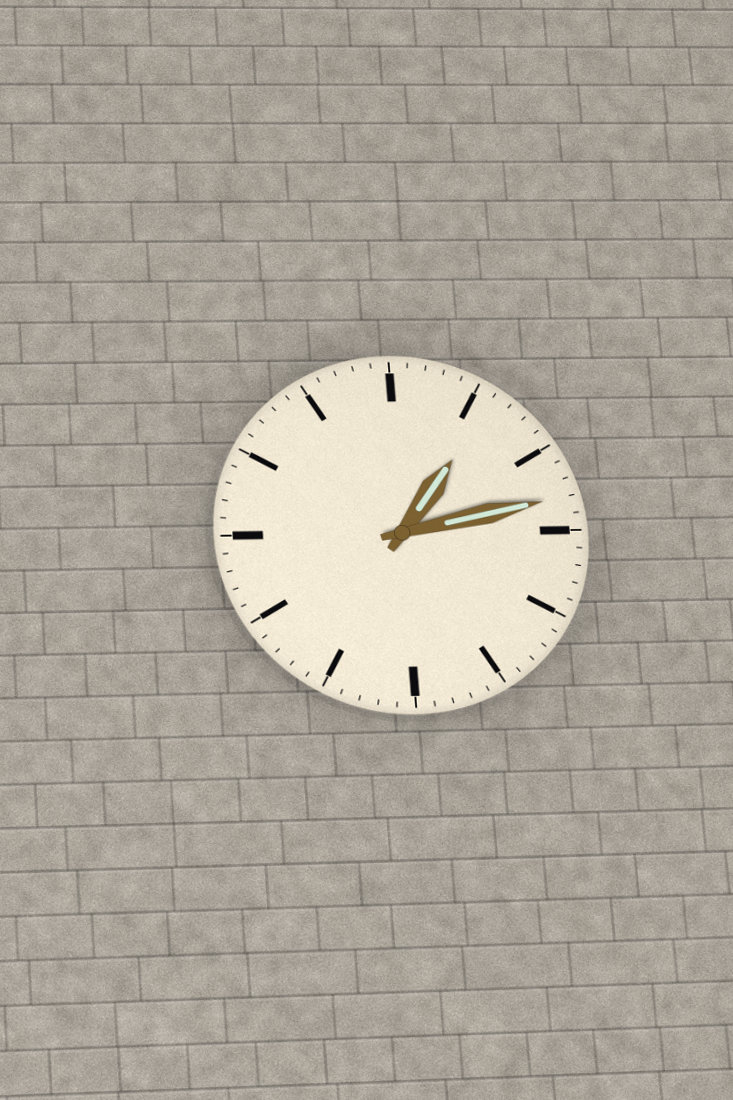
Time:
h=1 m=13
